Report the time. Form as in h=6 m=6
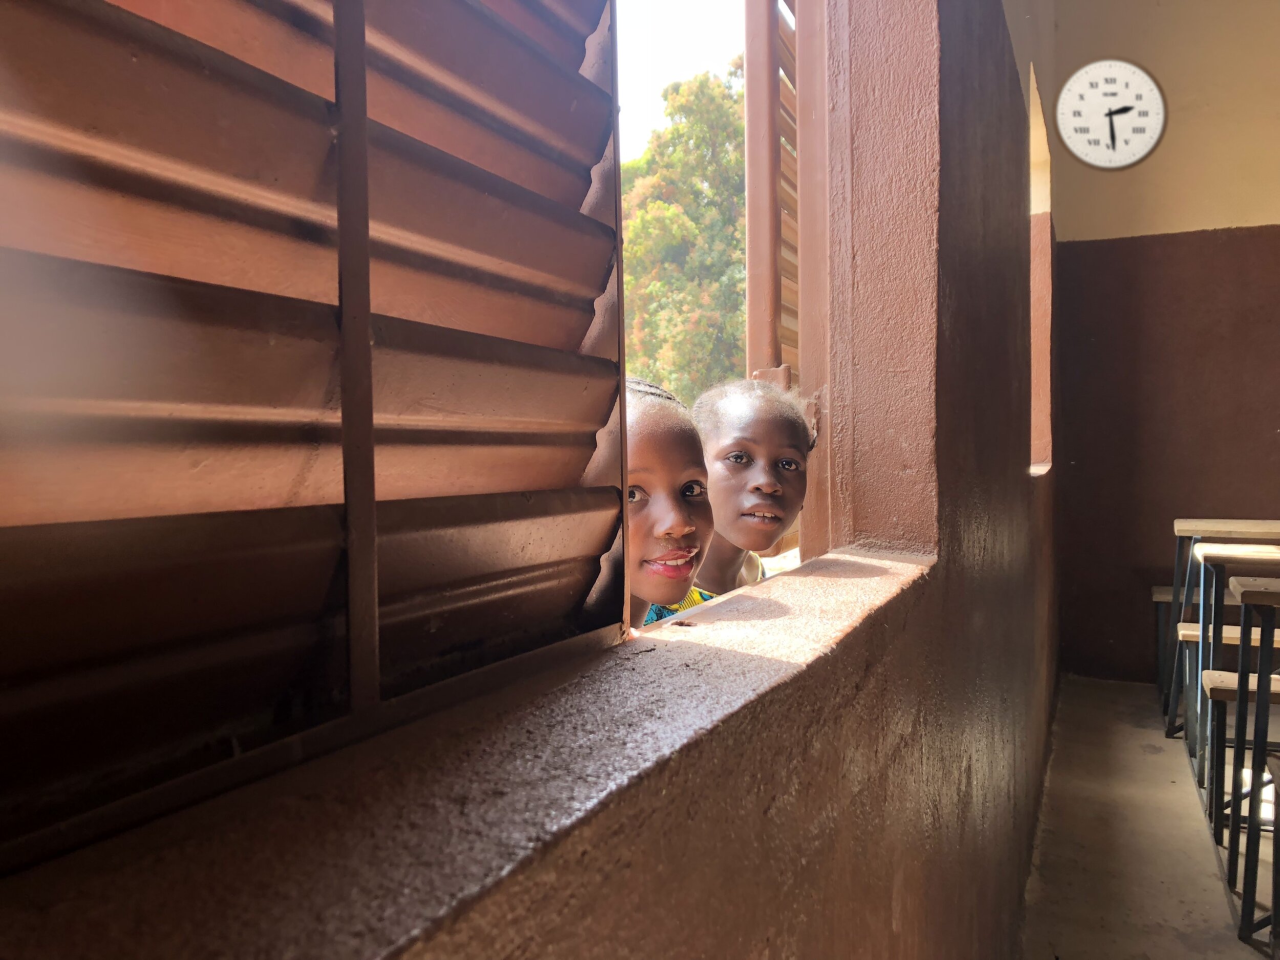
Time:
h=2 m=29
